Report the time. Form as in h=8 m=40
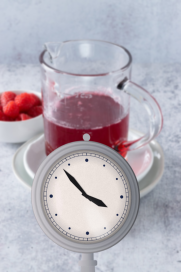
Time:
h=3 m=53
